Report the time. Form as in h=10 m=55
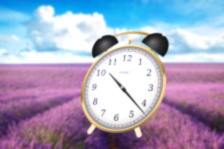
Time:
h=10 m=22
